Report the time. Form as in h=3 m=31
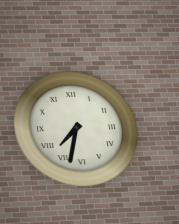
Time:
h=7 m=33
